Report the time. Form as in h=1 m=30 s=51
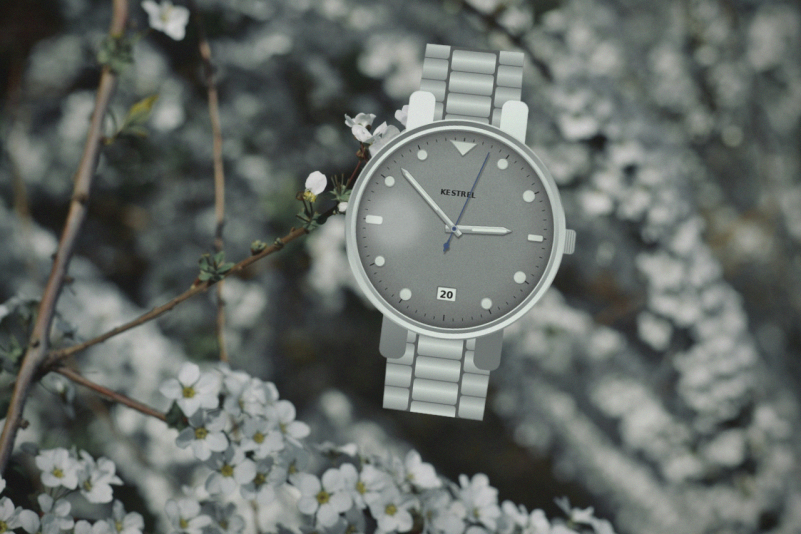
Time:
h=2 m=52 s=3
